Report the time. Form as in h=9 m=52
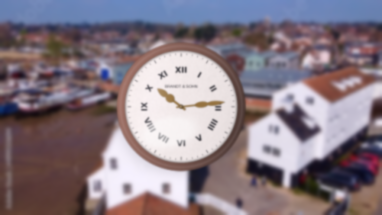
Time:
h=10 m=14
